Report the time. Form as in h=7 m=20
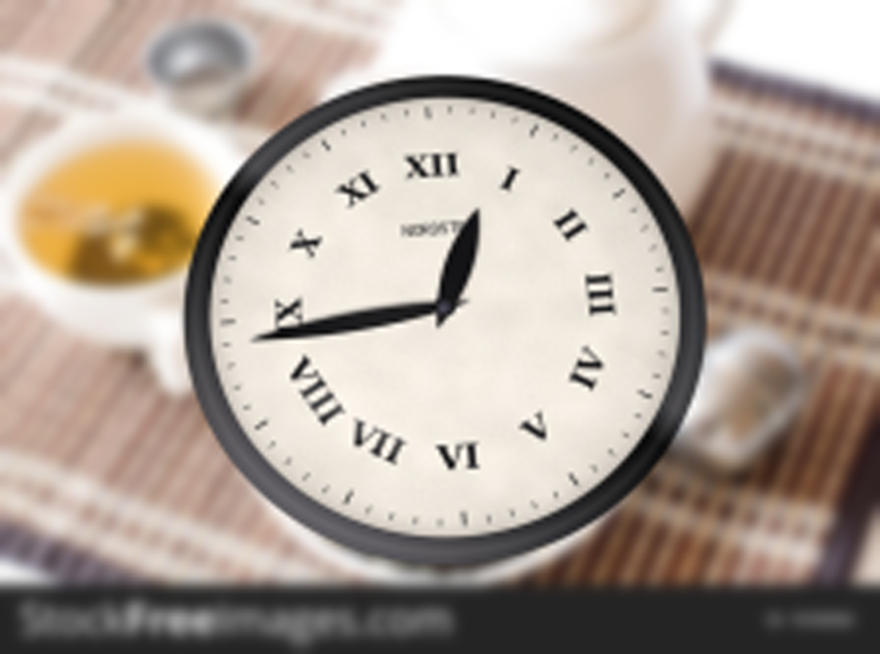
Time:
h=12 m=44
